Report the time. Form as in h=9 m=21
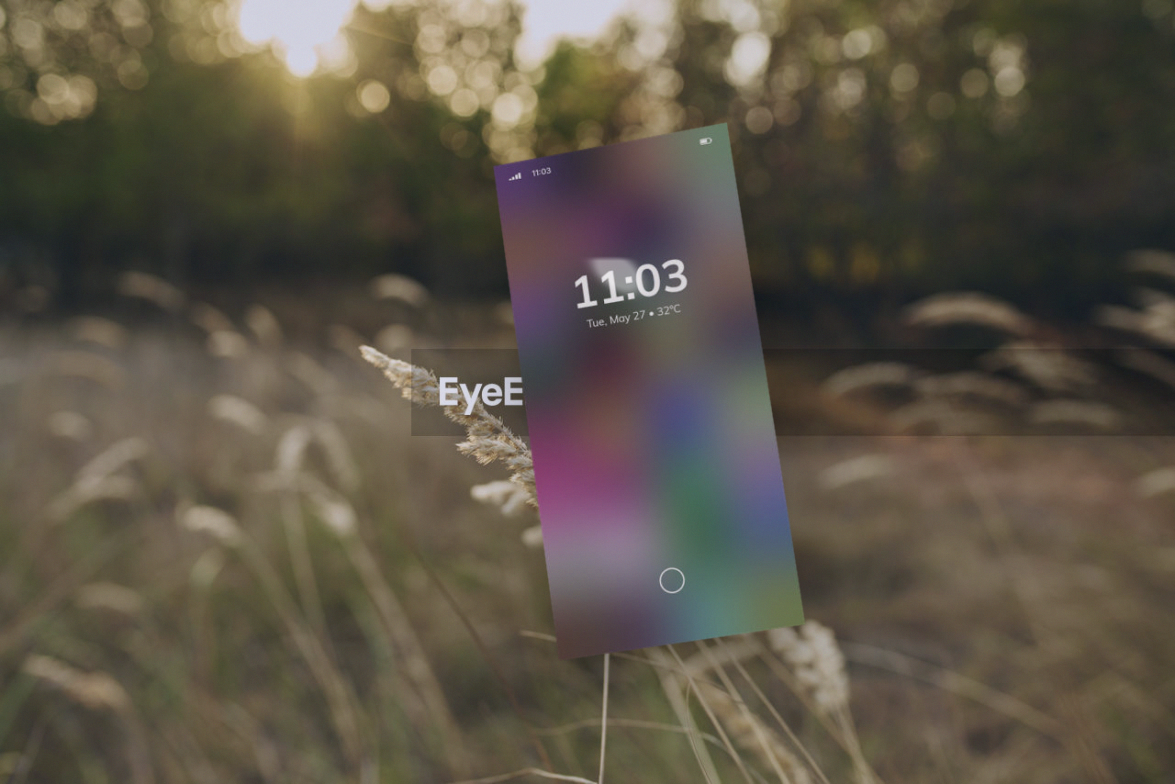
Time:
h=11 m=3
